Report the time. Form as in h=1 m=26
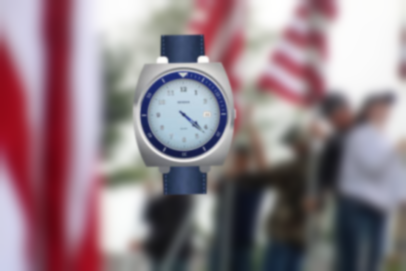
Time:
h=4 m=22
